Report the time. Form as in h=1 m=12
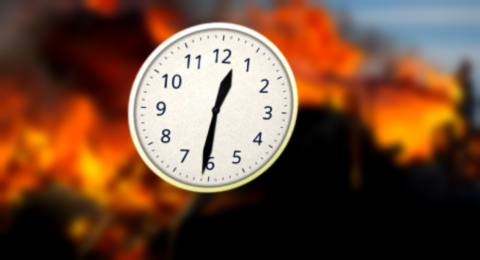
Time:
h=12 m=31
